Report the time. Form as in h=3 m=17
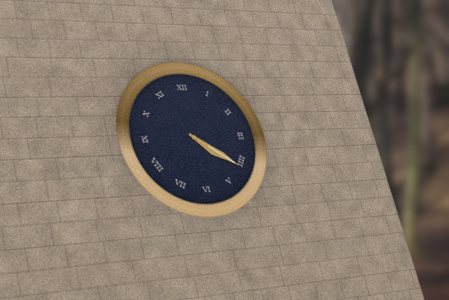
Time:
h=4 m=21
